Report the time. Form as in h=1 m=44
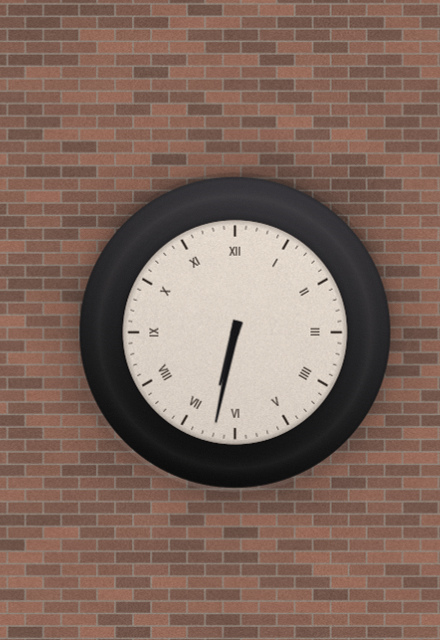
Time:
h=6 m=32
